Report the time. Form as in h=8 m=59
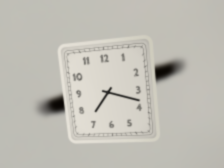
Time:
h=7 m=18
